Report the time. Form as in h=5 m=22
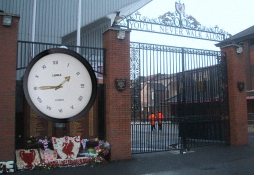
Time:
h=1 m=45
